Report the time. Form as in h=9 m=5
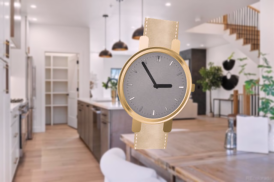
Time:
h=2 m=54
